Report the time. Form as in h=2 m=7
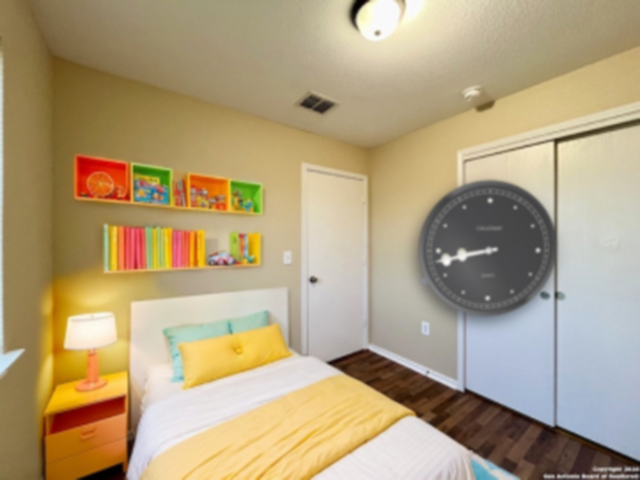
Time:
h=8 m=43
